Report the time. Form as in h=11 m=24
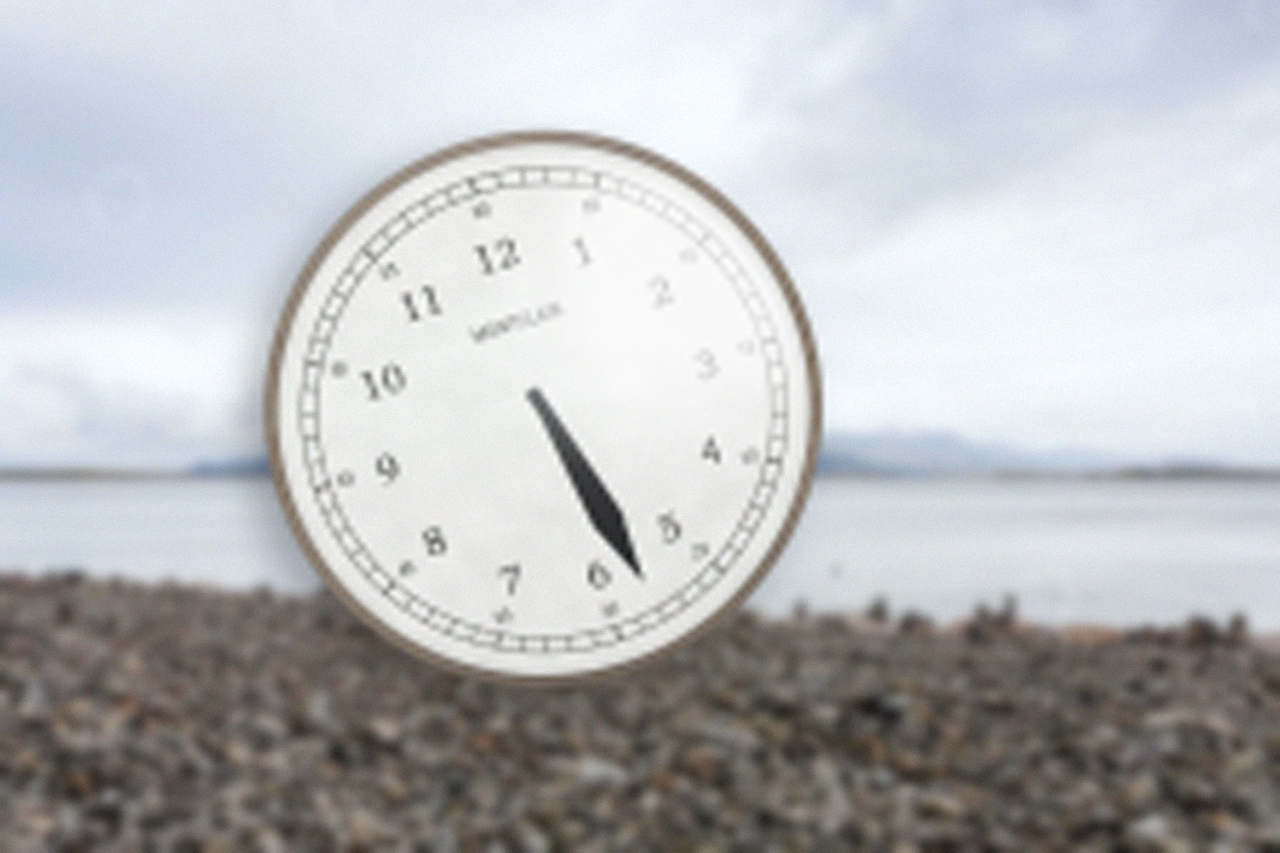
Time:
h=5 m=28
